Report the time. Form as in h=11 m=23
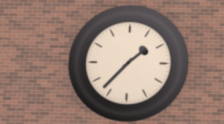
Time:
h=1 m=37
